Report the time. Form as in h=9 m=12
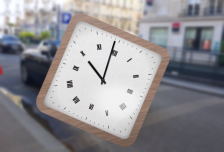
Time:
h=9 m=59
